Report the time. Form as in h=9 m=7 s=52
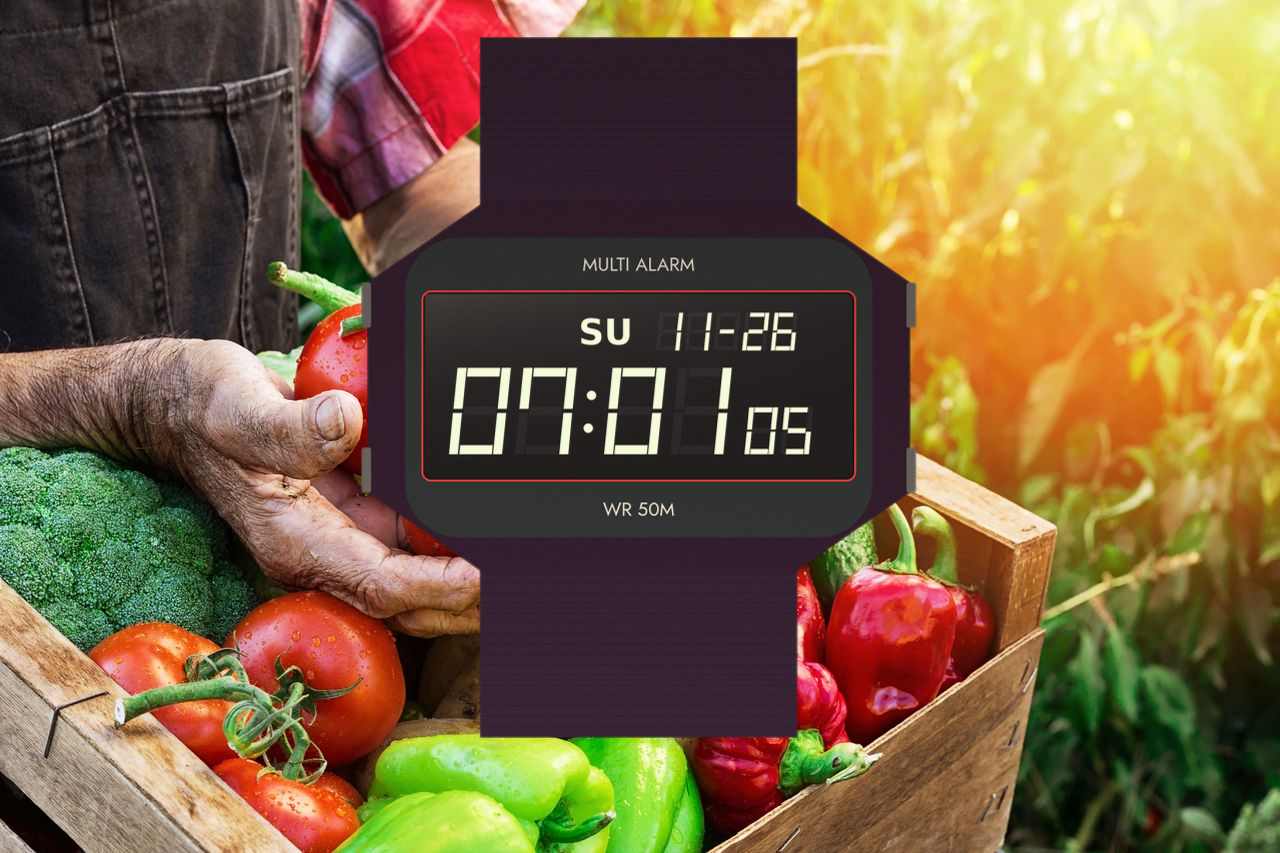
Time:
h=7 m=1 s=5
